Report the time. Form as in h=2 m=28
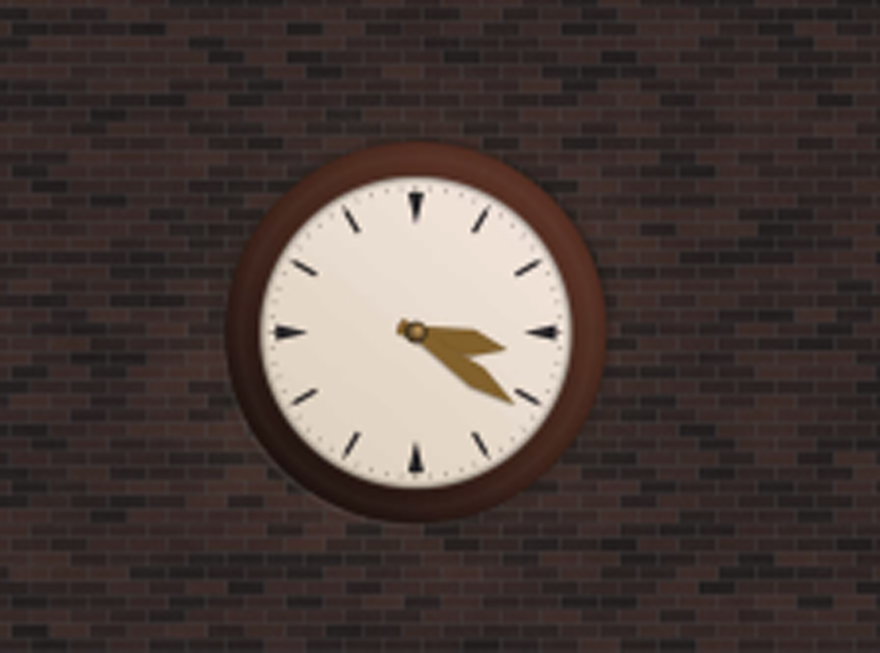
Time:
h=3 m=21
